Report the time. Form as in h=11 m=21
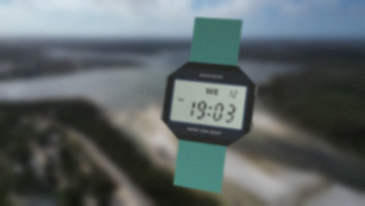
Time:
h=19 m=3
